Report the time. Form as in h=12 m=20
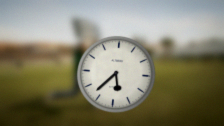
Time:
h=5 m=37
